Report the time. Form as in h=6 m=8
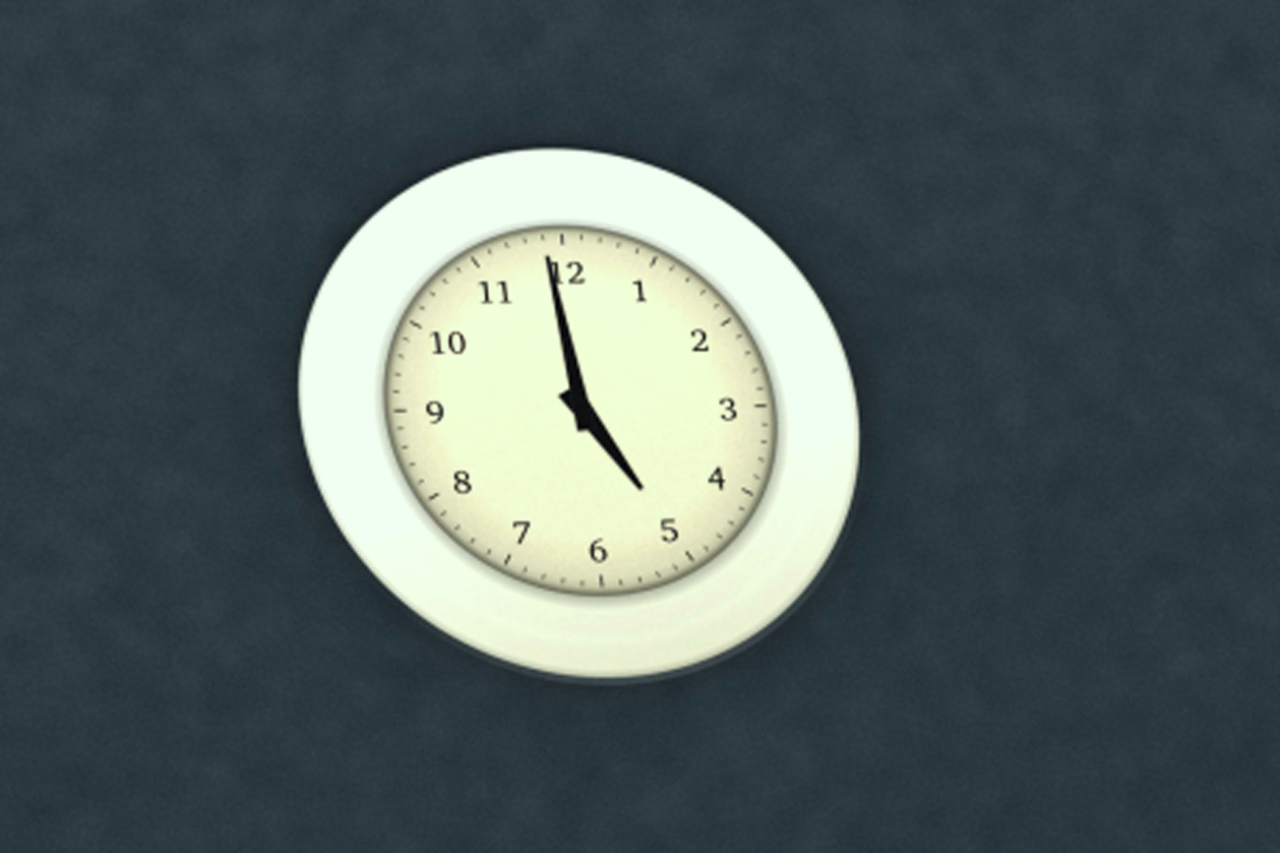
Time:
h=4 m=59
